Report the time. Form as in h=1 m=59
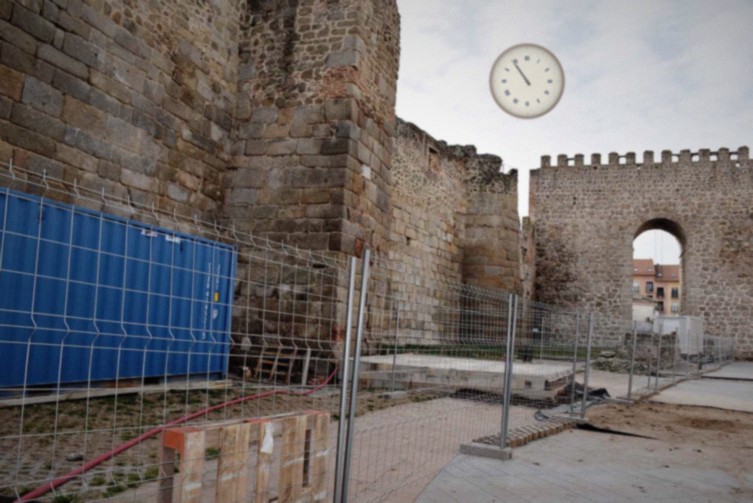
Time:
h=10 m=54
